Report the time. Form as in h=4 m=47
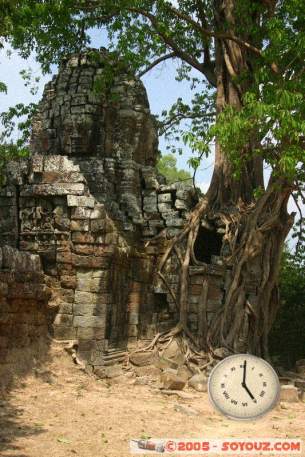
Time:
h=5 m=1
